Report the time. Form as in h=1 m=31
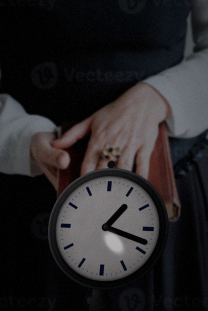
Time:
h=1 m=18
